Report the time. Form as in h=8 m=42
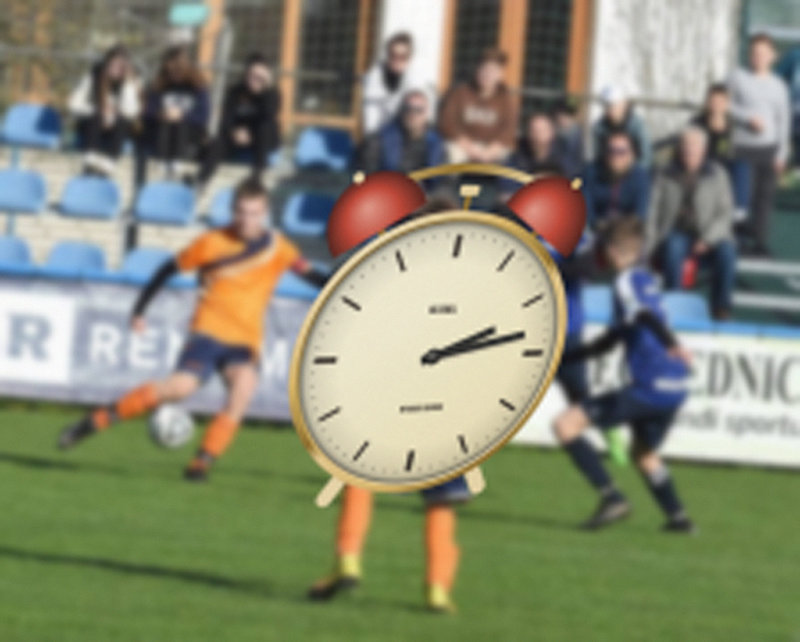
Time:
h=2 m=13
